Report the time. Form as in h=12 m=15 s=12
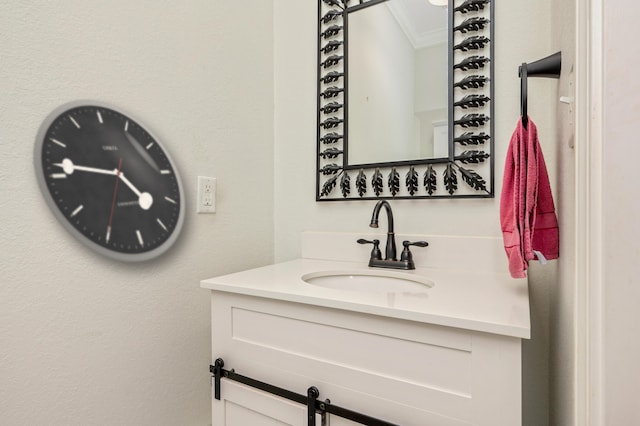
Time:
h=4 m=46 s=35
